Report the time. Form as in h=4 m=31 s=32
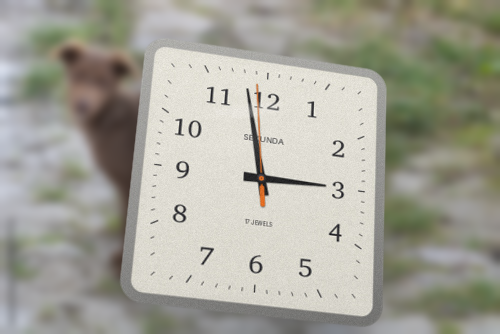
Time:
h=2 m=57 s=59
